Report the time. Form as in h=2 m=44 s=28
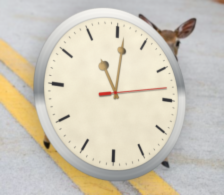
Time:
h=11 m=1 s=13
